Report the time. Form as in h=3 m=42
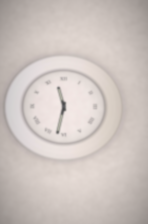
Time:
h=11 m=32
